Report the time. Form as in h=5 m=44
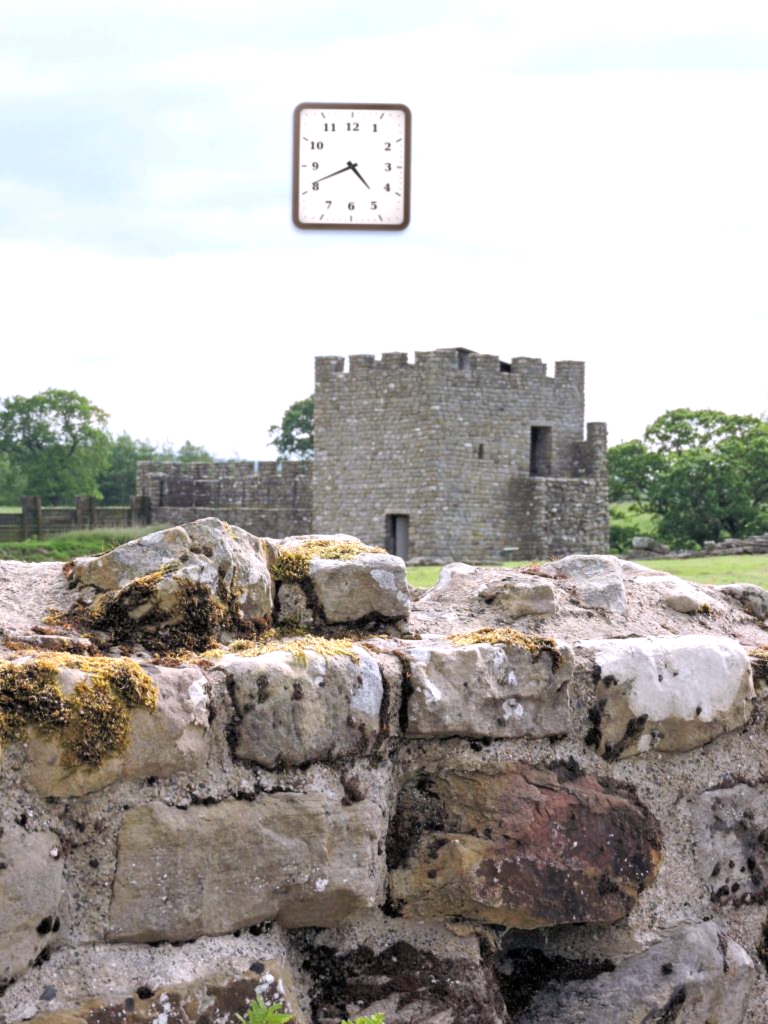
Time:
h=4 m=41
